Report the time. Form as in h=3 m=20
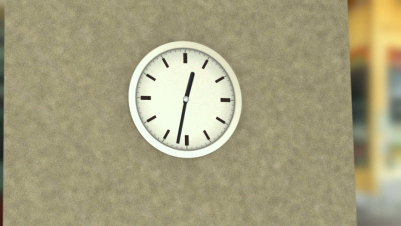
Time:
h=12 m=32
